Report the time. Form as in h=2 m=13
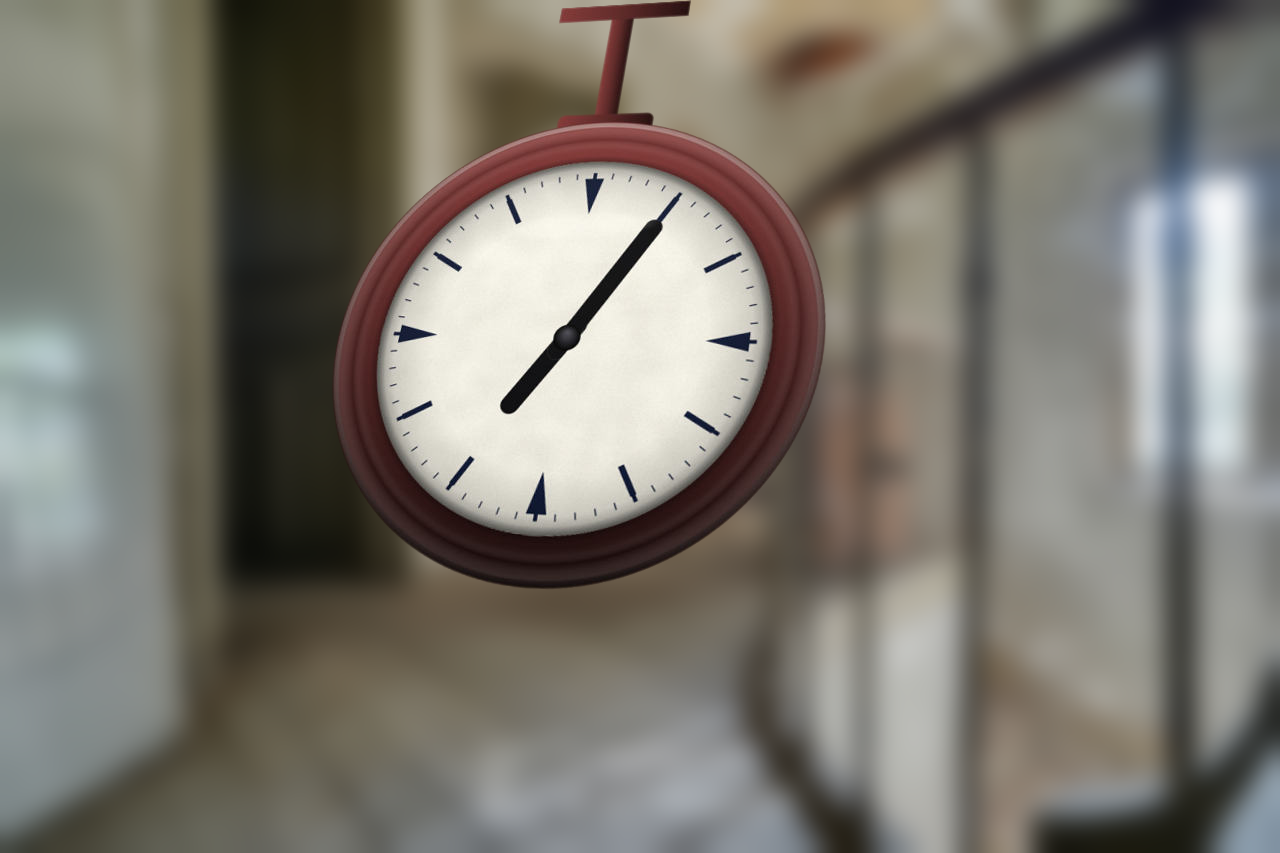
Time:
h=7 m=5
